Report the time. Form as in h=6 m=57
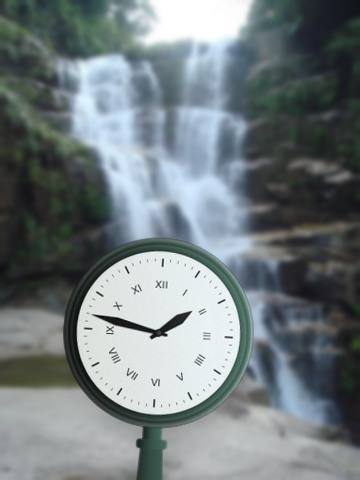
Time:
h=1 m=47
